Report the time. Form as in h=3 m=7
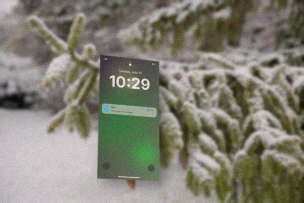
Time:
h=10 m=29
